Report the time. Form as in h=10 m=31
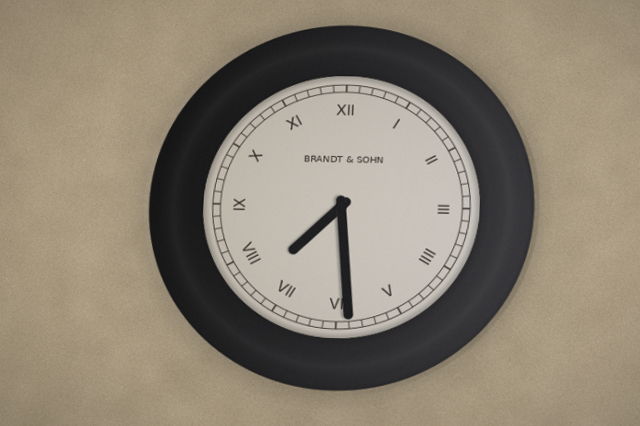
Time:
h=7 m=29
